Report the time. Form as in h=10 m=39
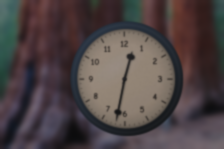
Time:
h=12 m=32
